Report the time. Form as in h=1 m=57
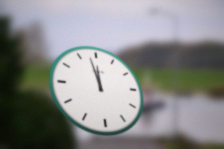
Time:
h=11 m=58
